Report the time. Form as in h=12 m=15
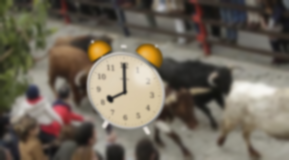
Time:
h=8 m=0
